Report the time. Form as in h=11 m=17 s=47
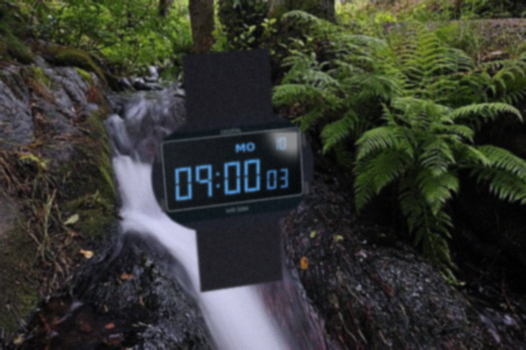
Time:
h=9 m=0 s=3
